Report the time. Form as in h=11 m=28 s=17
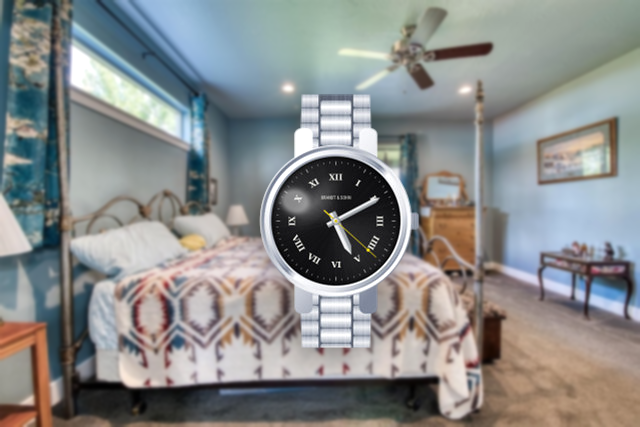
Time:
h=5 m=10 s=22
